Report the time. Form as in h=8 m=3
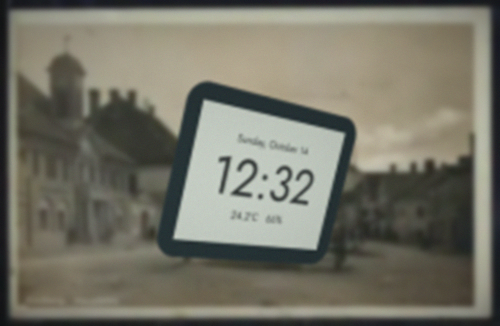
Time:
h=12 m=32
